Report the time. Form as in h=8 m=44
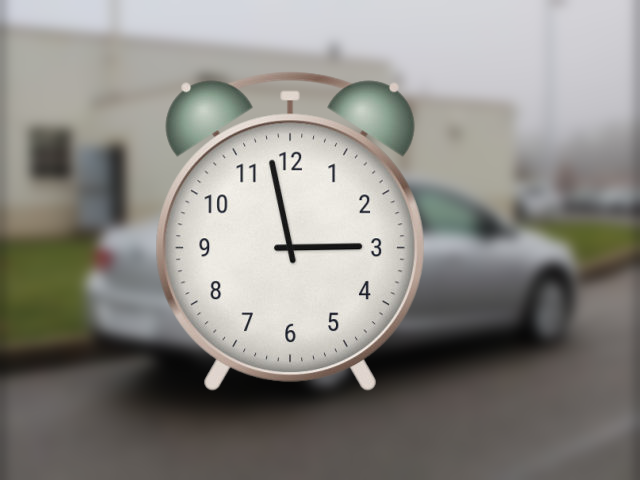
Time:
h=2 m=58
